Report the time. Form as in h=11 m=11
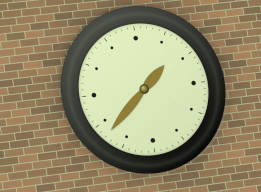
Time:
h=1 m=38
